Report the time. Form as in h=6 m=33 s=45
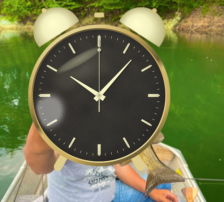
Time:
h=10 m=7 s=0
